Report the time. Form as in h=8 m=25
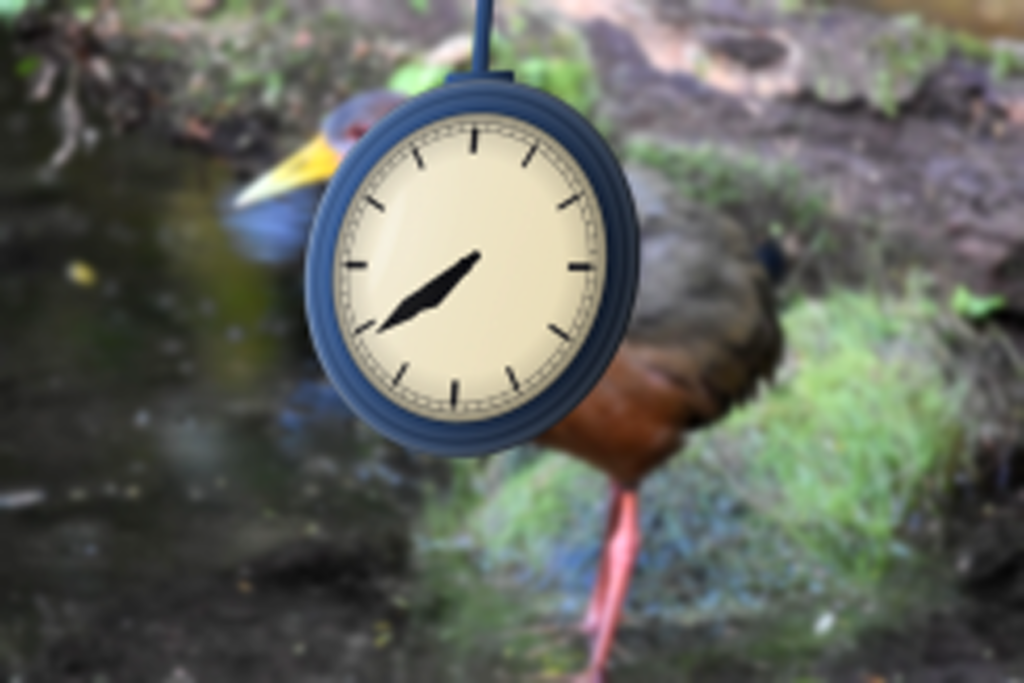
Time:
h=7 m=39
